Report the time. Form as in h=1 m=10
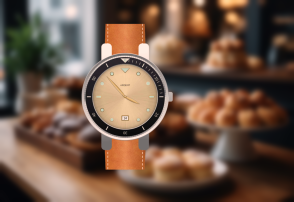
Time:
h=3 m=53
